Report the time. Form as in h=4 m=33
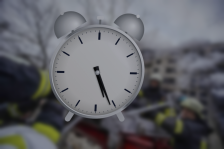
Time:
h=5 m=26
